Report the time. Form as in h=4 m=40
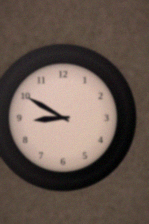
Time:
h=8 m=50
